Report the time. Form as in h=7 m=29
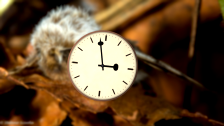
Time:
h=2 m=58
